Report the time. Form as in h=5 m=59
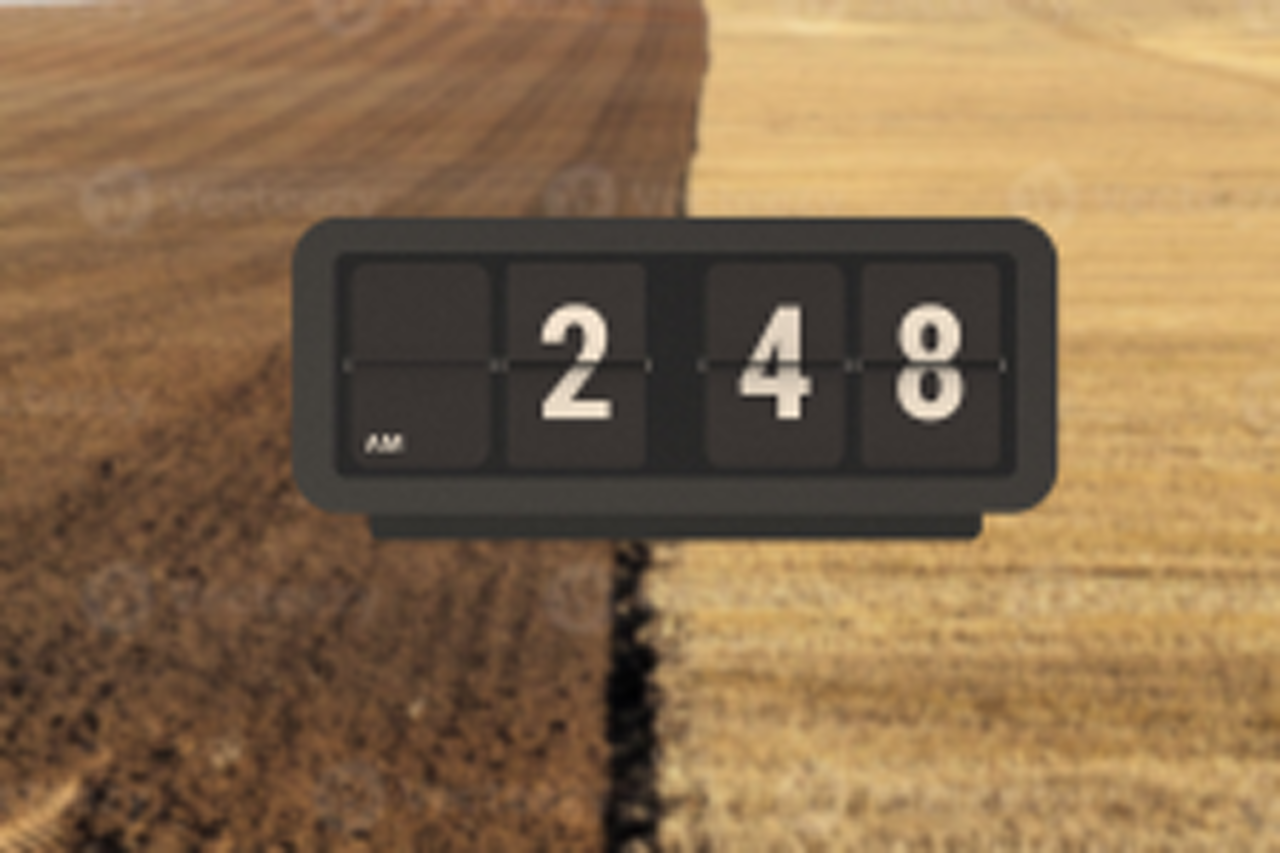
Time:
h=2 m=48
